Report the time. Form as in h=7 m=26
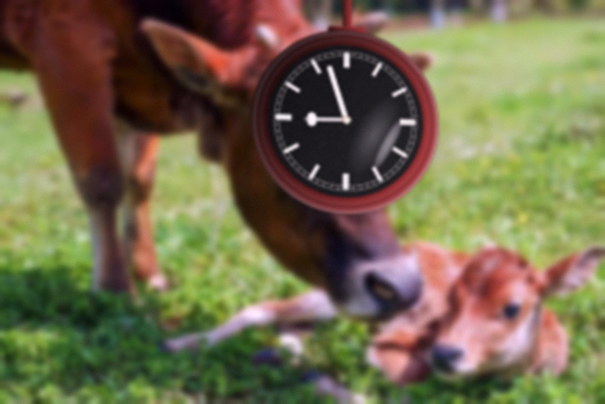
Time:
h=8 m=57
